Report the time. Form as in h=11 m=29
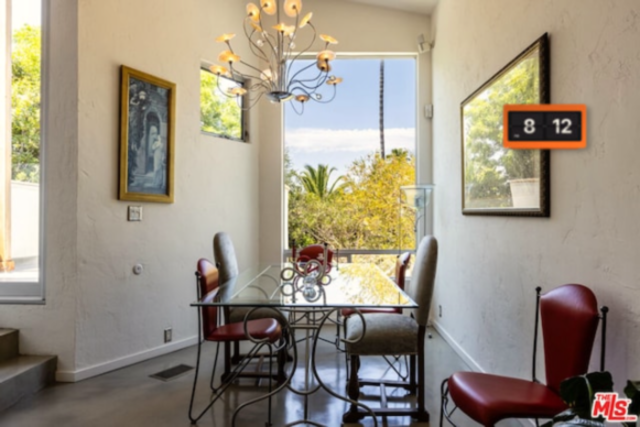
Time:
h=8 m=12
